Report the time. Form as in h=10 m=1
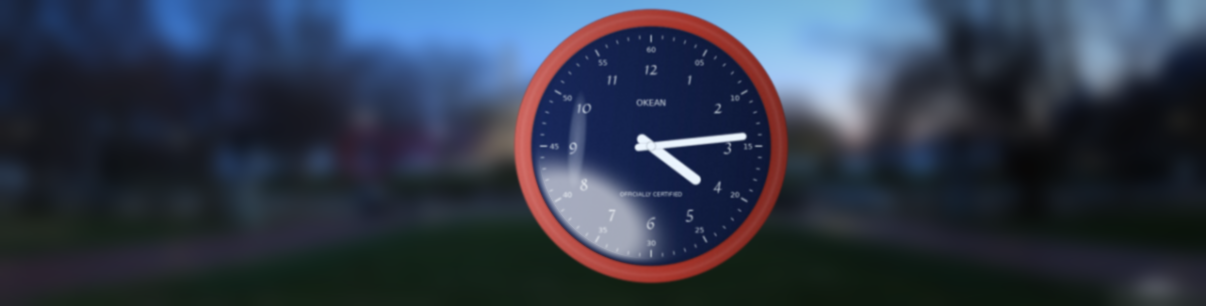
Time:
h=4 m=14
